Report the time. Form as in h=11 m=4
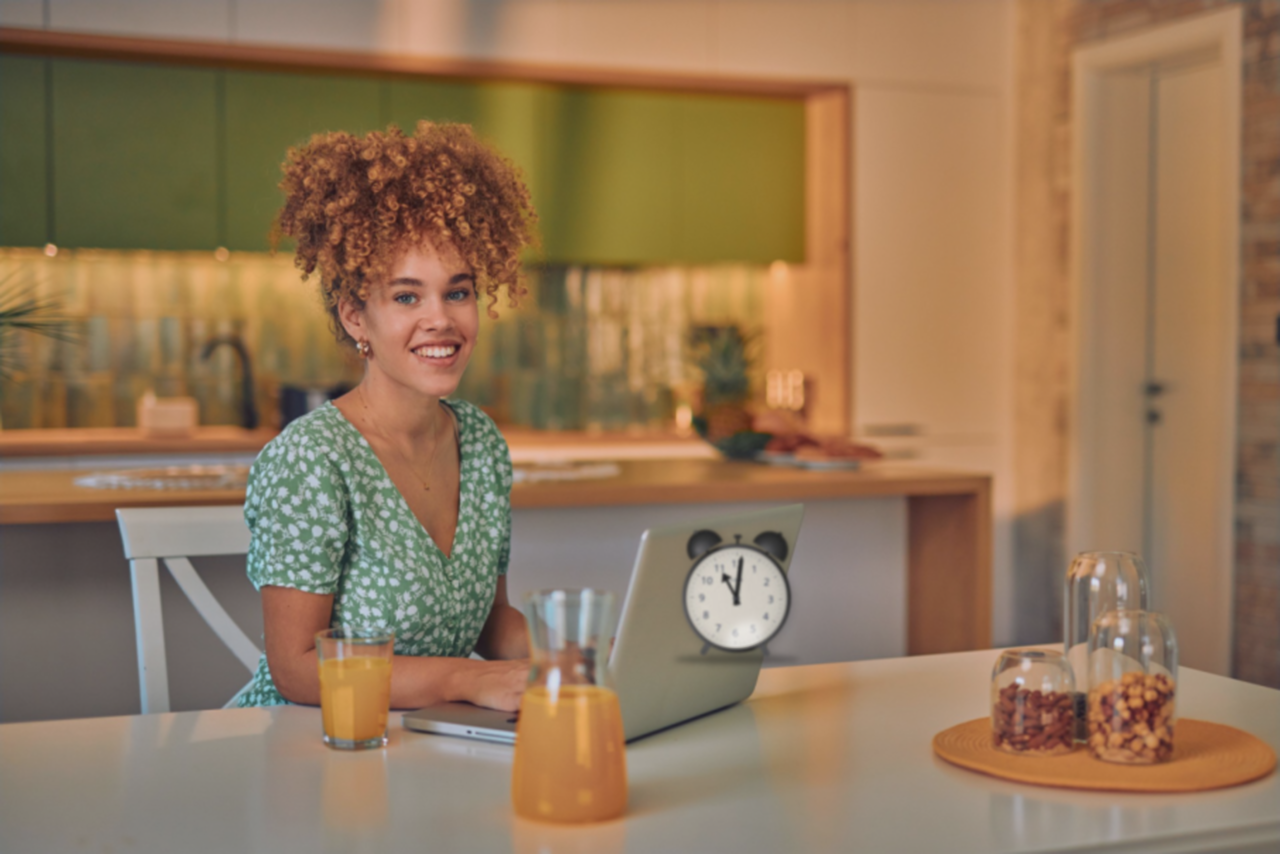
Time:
h=11 m=1
